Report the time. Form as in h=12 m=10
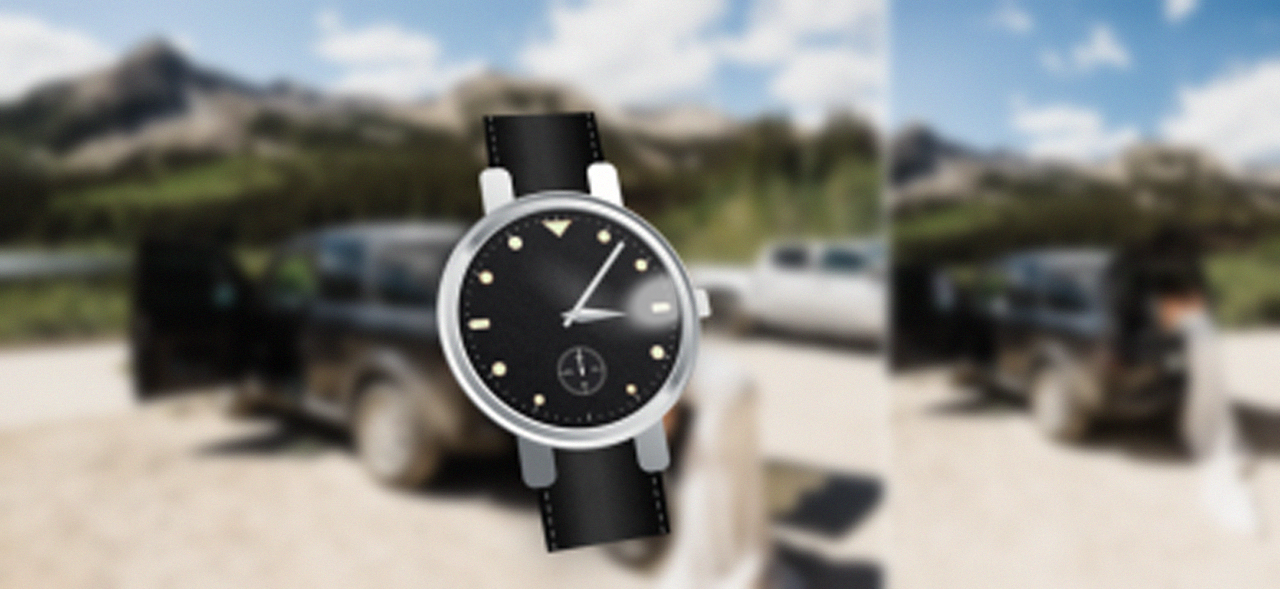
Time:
h=3 m=7
